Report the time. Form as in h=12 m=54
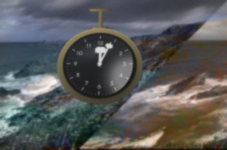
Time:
h=12 m=4
